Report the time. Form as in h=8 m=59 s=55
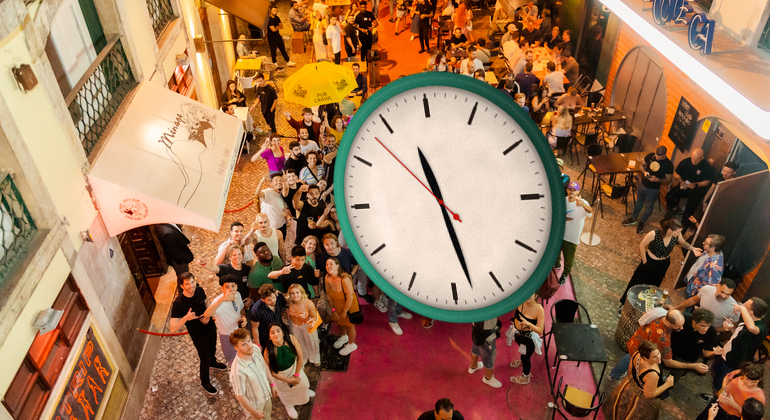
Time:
h=11 m=27 s=53
